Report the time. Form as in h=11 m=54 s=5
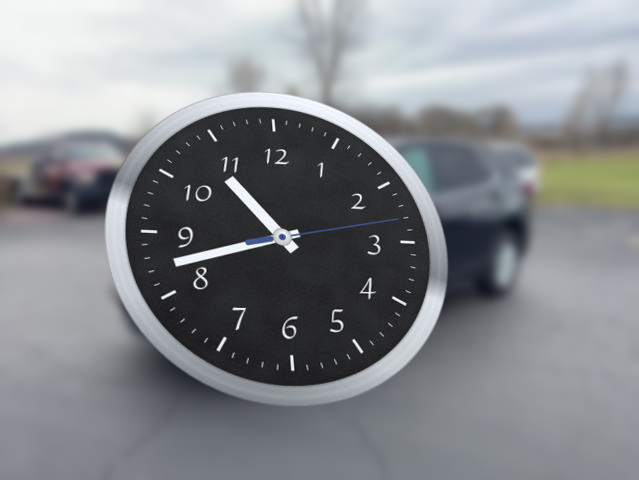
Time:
h=10 m=42 s=13
